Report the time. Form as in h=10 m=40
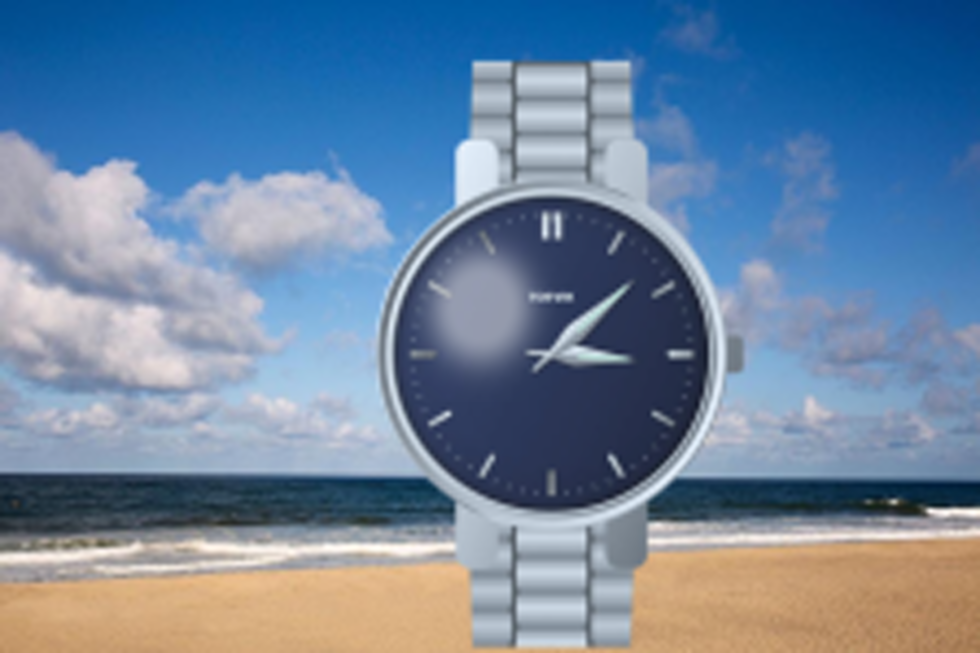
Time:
h=3 m=8
